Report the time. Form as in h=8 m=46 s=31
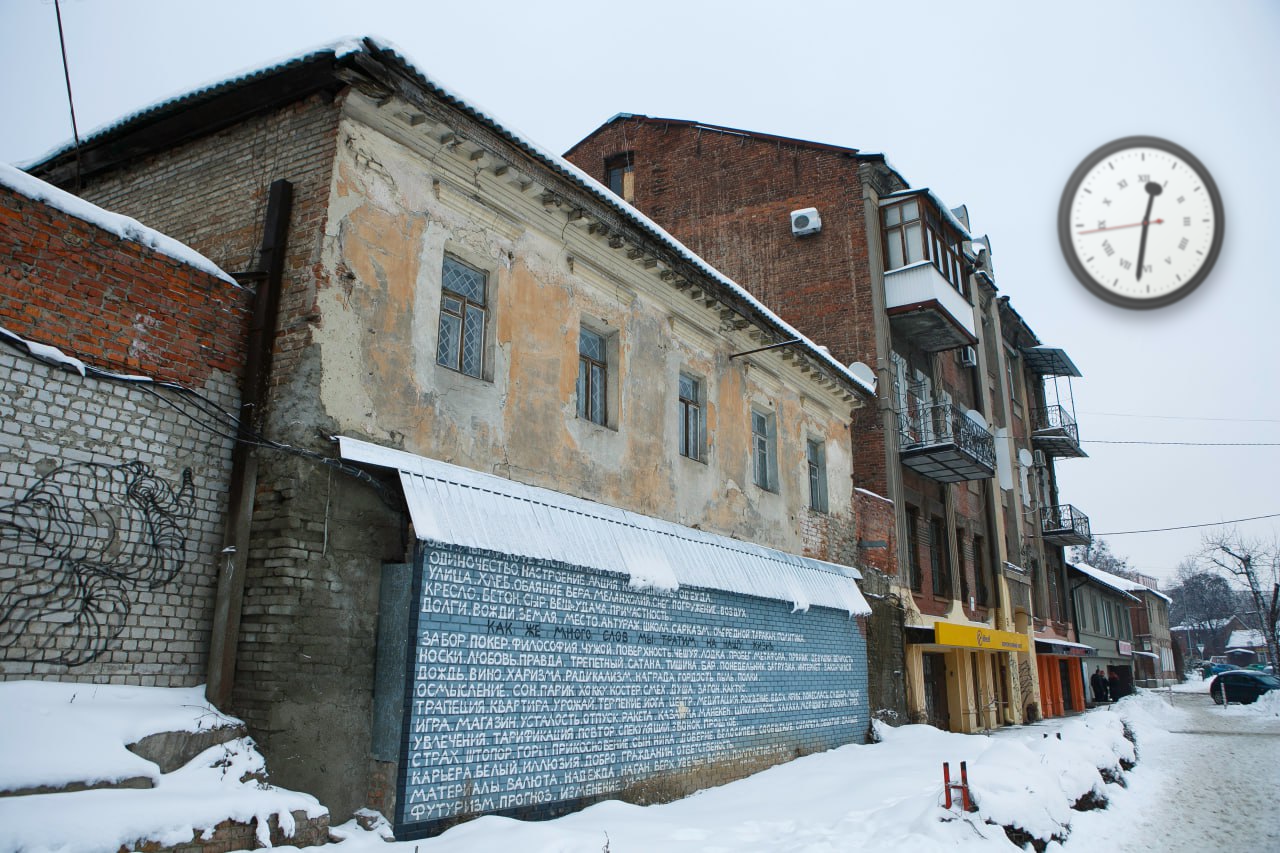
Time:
h=12 m=31 s=44
